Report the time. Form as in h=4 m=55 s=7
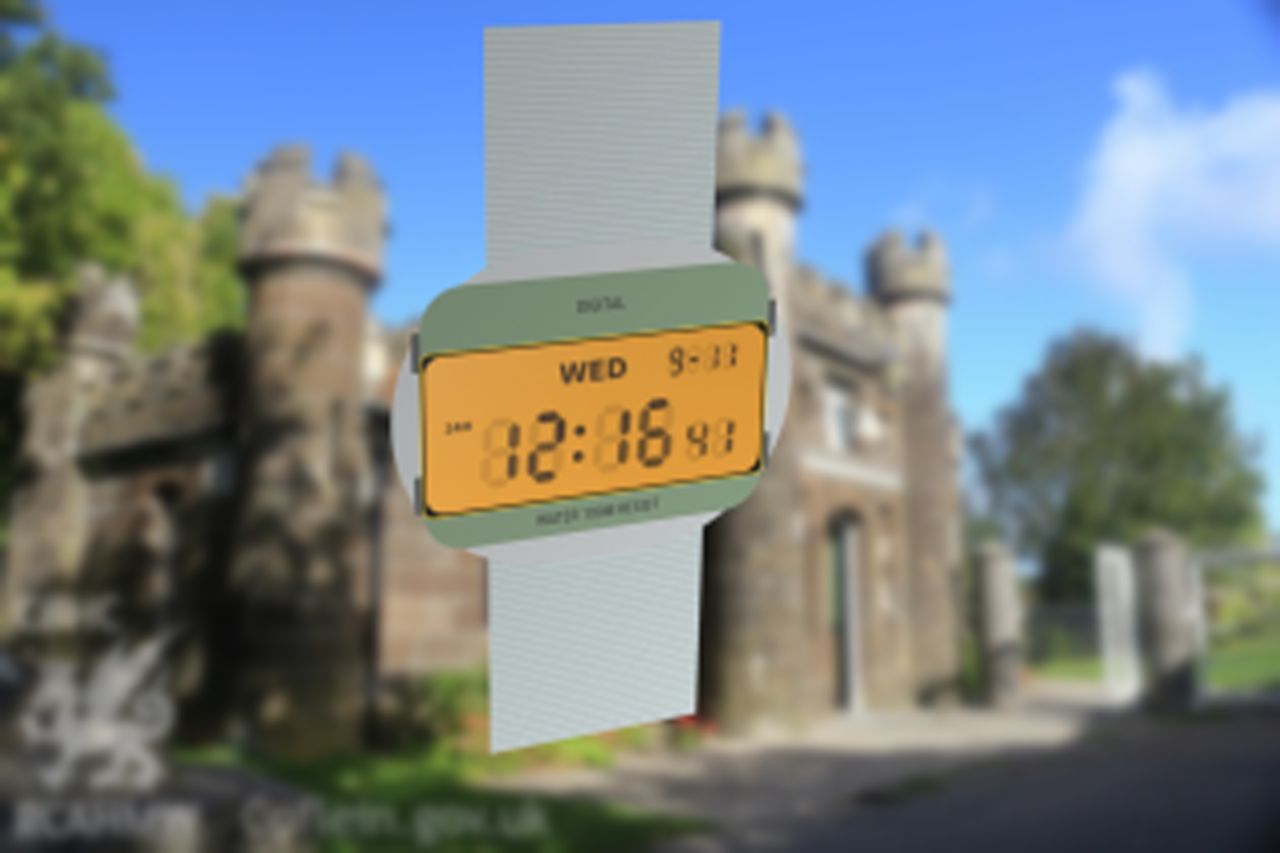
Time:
h=12 m=16 s=41
